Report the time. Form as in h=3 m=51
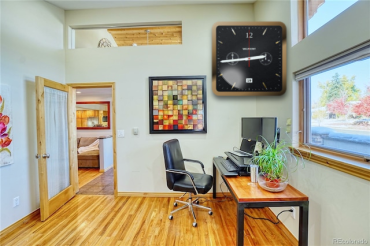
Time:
h=2 m=44
